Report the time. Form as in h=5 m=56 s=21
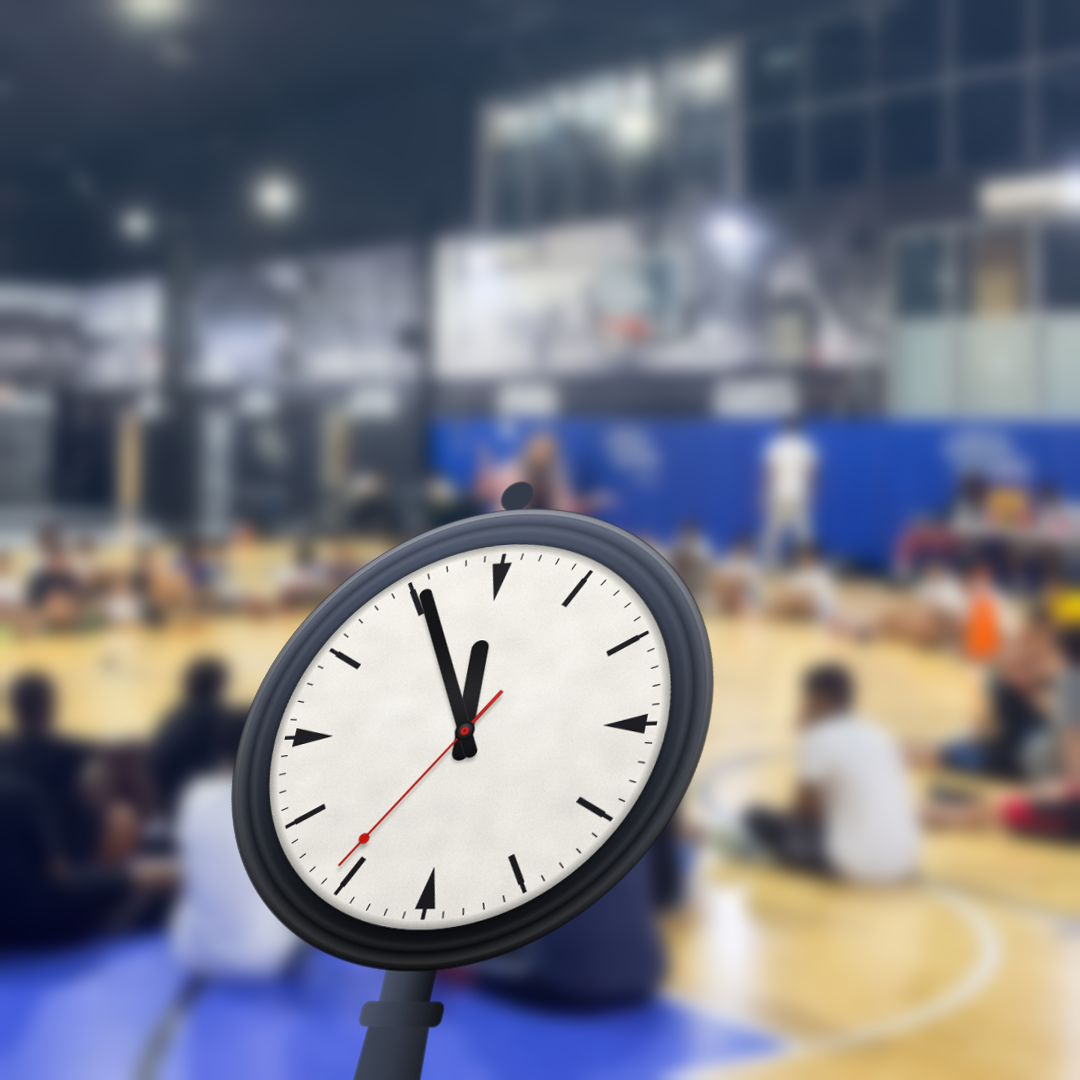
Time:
h=11 m=55 s=36
